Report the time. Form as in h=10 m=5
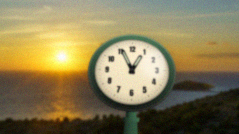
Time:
h=12 m=56
